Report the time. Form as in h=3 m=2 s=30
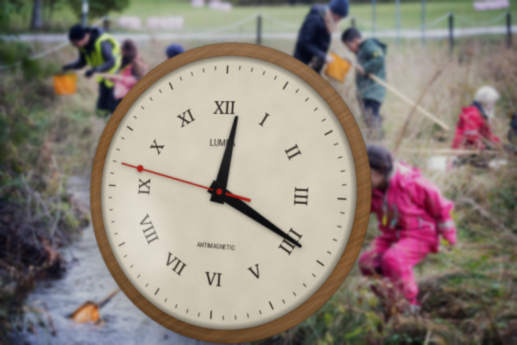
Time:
h=12 m=19 s=47
